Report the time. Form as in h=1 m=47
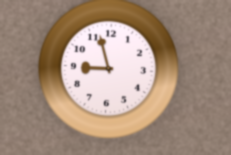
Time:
h=8 m=57
